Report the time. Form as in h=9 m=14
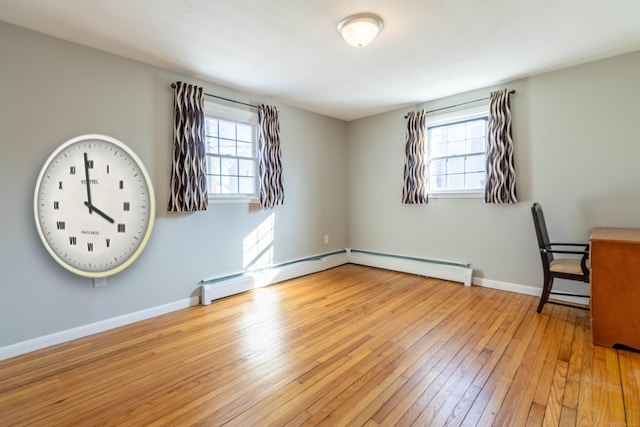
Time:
h=3 m=59
